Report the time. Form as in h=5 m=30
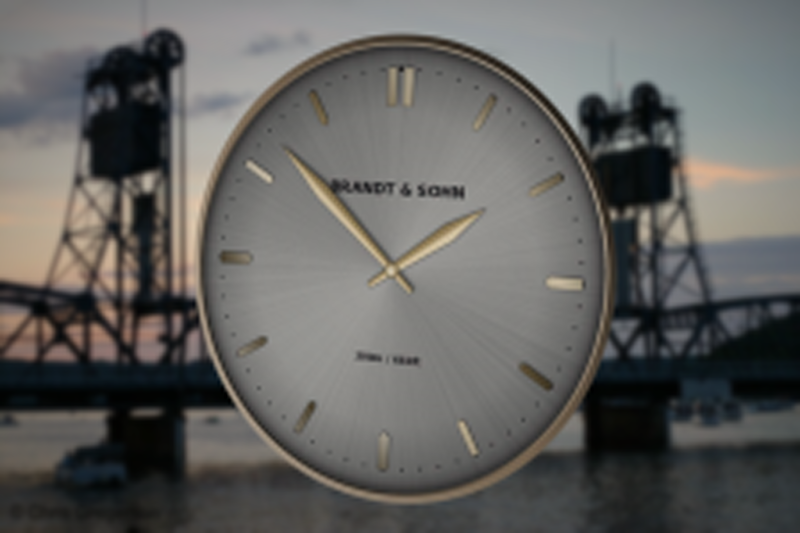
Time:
h=1 m=52
